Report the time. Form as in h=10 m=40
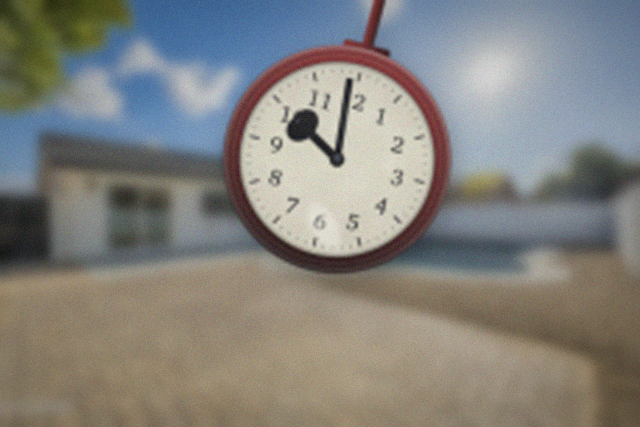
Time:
h=9 m=59
